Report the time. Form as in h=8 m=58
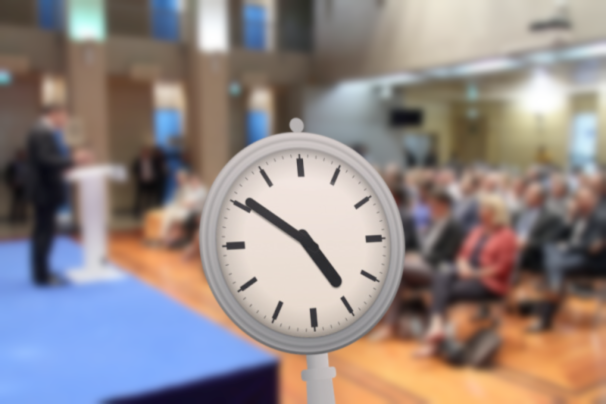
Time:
h=4 m=51
